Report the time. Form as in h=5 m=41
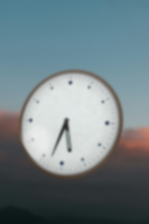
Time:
h=5 m=33
